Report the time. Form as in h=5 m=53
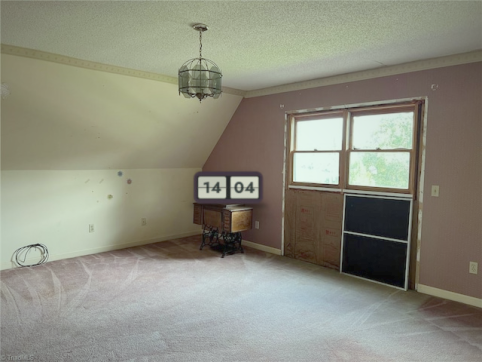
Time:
h=14 m=4
